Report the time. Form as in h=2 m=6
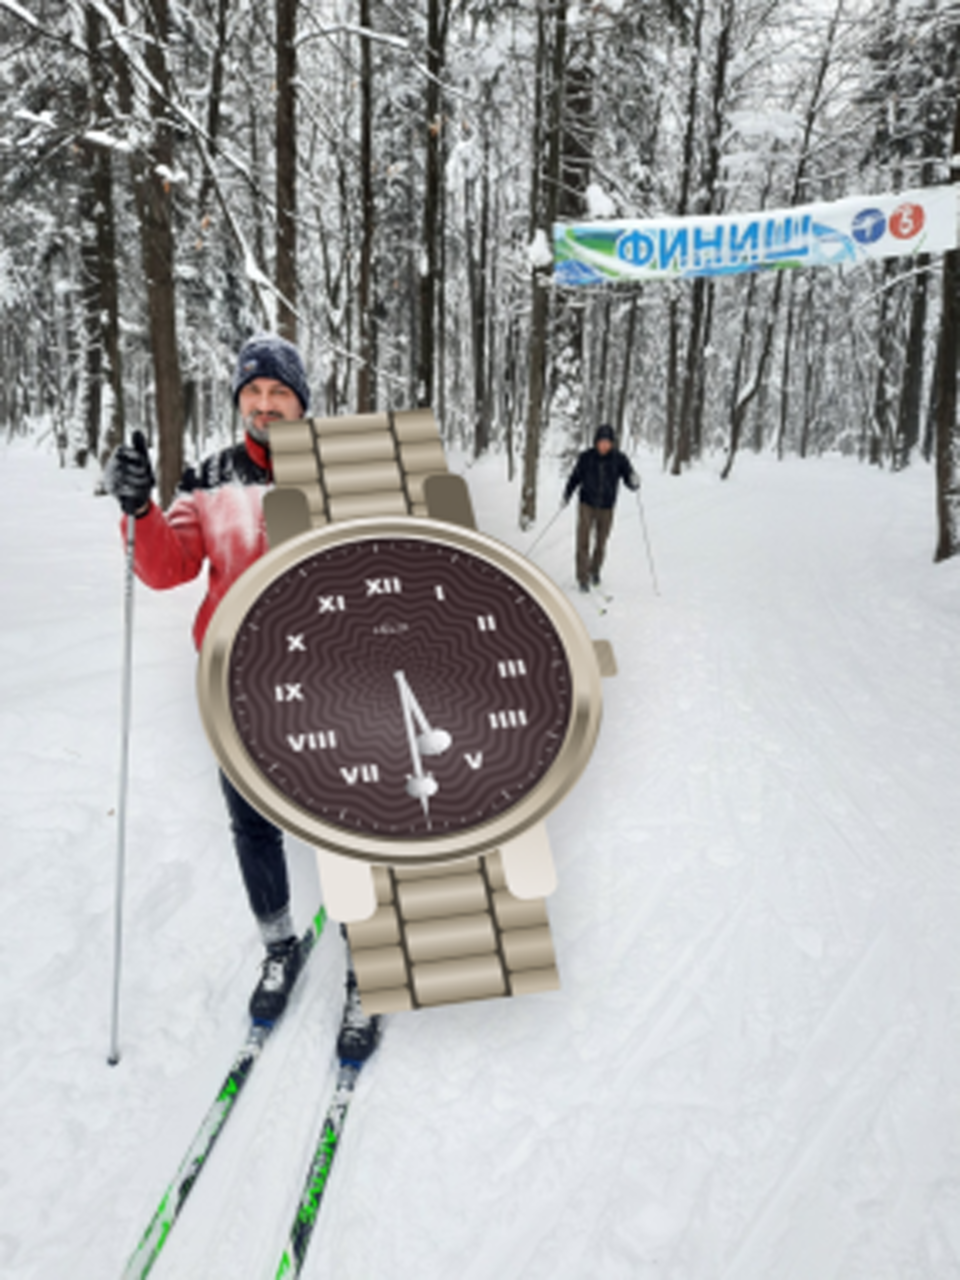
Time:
h=5 m=30
